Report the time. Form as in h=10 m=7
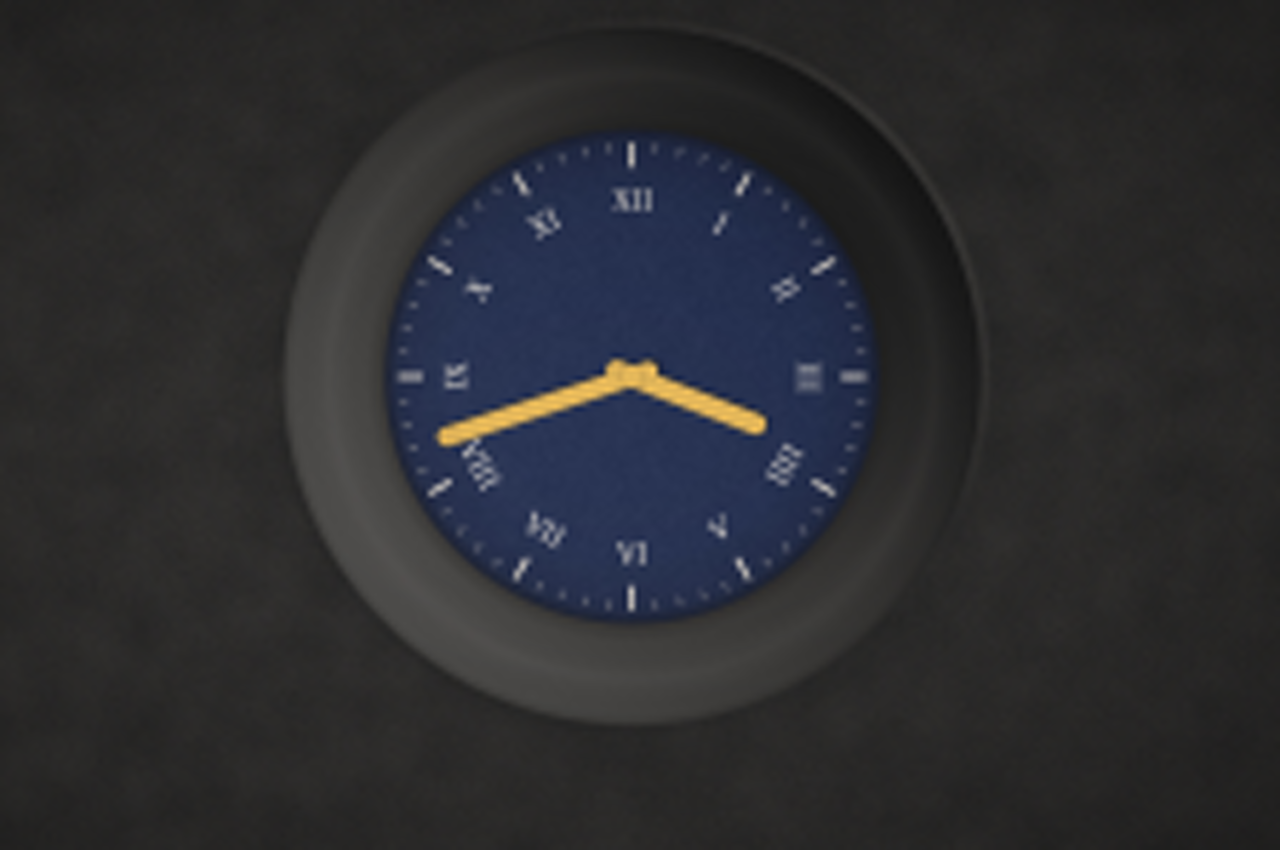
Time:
h=3 m=42
